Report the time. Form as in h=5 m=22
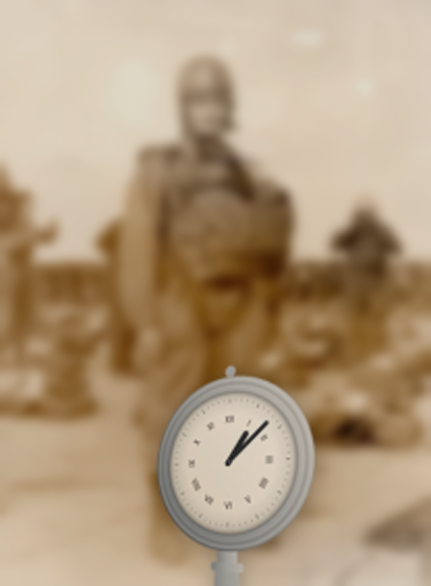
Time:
h=1 m=8
